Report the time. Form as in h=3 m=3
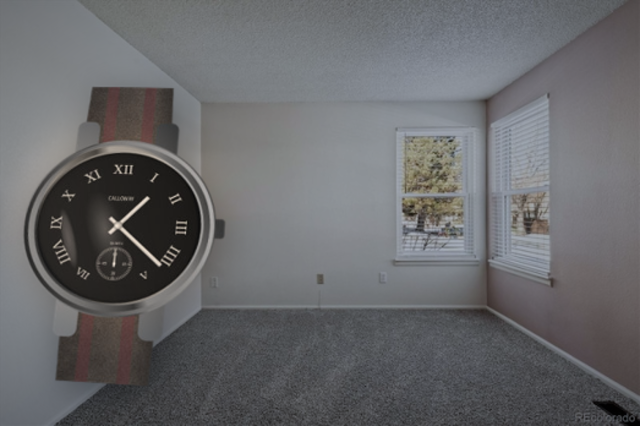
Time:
h=1 m=22
